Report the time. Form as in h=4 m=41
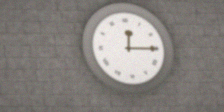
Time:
h=12 m=15
